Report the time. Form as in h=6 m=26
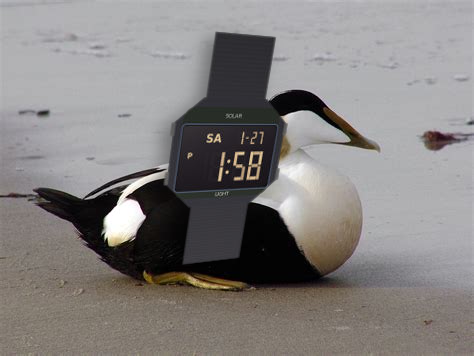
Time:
h=1 m=58
